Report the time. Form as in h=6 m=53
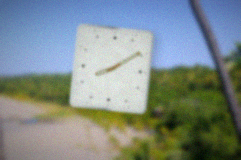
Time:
h=8 m=9
